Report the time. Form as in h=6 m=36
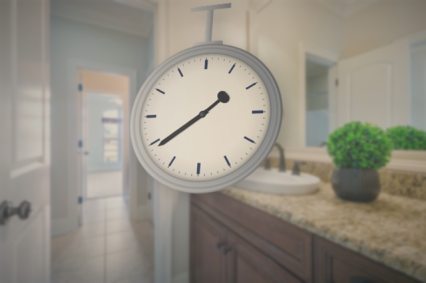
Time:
h=1 m=39
